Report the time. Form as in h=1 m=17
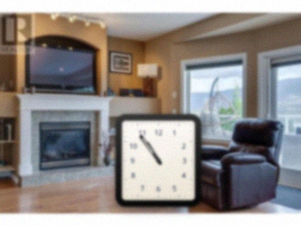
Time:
h=10 m=54
